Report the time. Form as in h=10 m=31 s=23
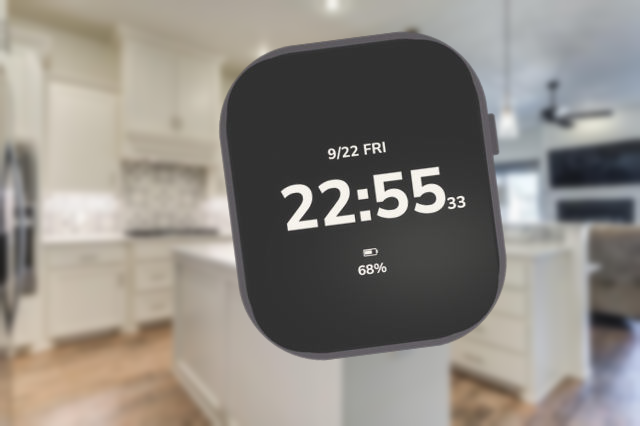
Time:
h=22 m=55 s=33
